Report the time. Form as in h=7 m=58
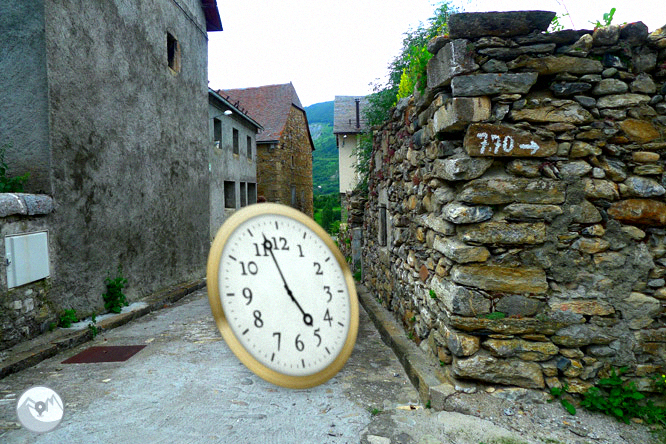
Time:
h=4 m=57
